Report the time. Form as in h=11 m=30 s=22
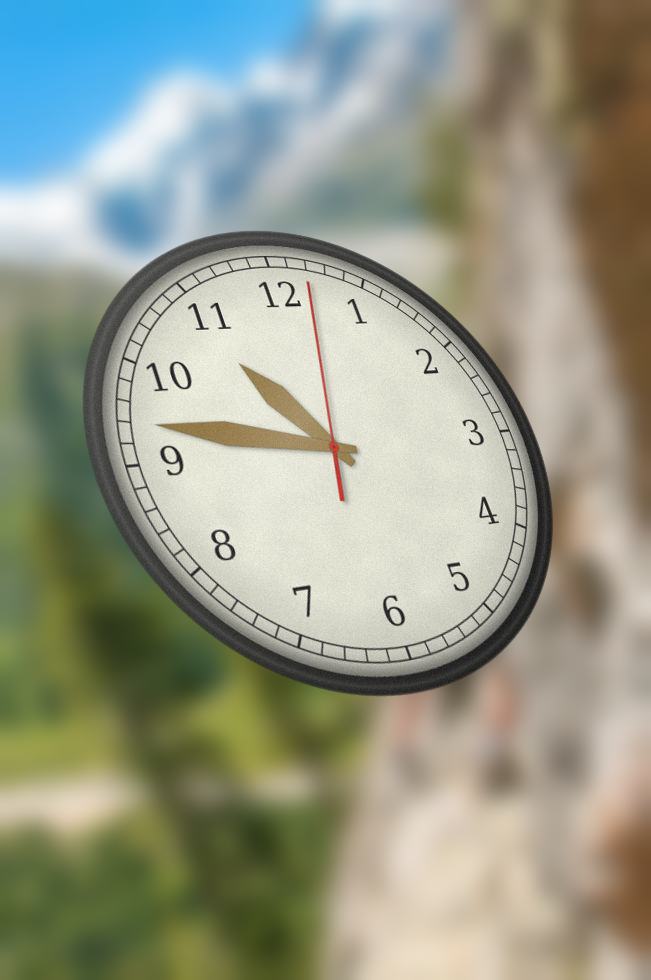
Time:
h=10 m=47 s=2
